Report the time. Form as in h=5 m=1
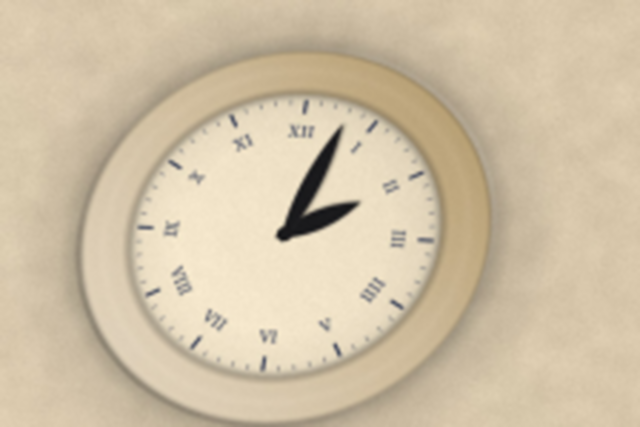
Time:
h=2 m=3
